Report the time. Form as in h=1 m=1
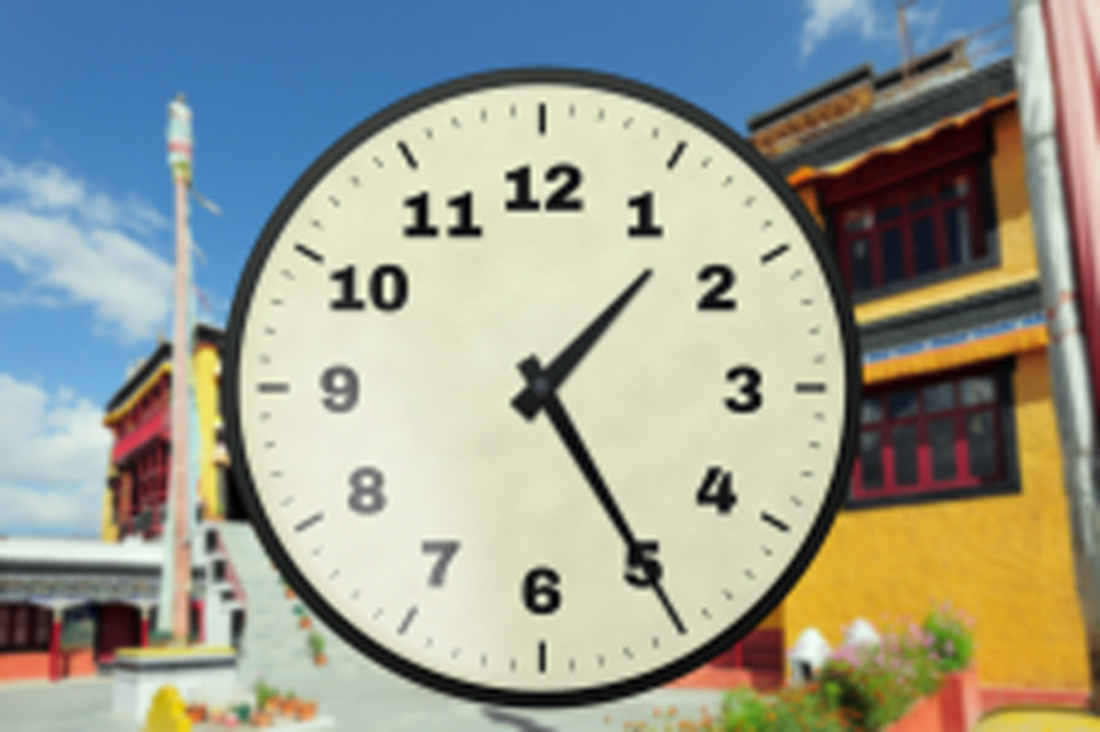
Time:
h=1 m=25
